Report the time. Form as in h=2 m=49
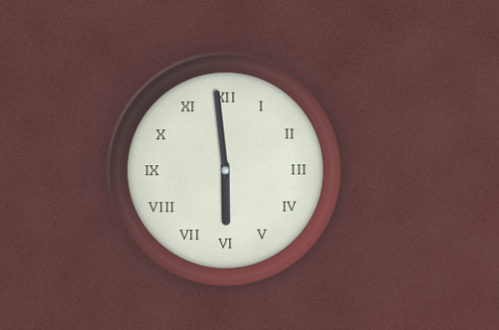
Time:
h=5 m=59
